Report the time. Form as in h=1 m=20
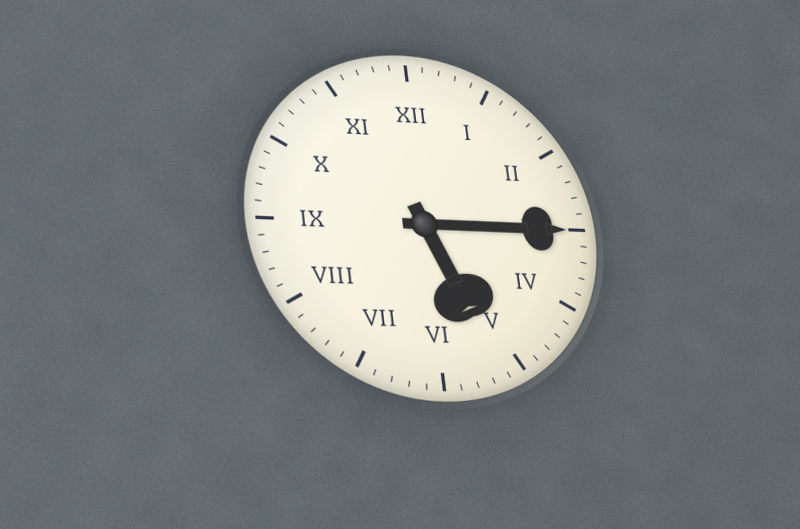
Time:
h=5 m=15
